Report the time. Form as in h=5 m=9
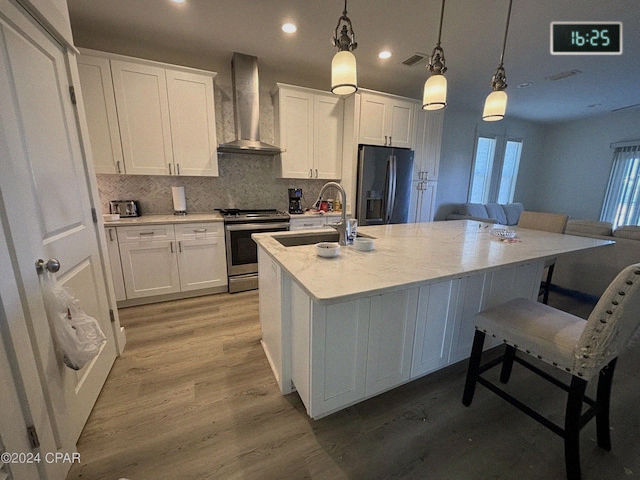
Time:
h=16 m=25
